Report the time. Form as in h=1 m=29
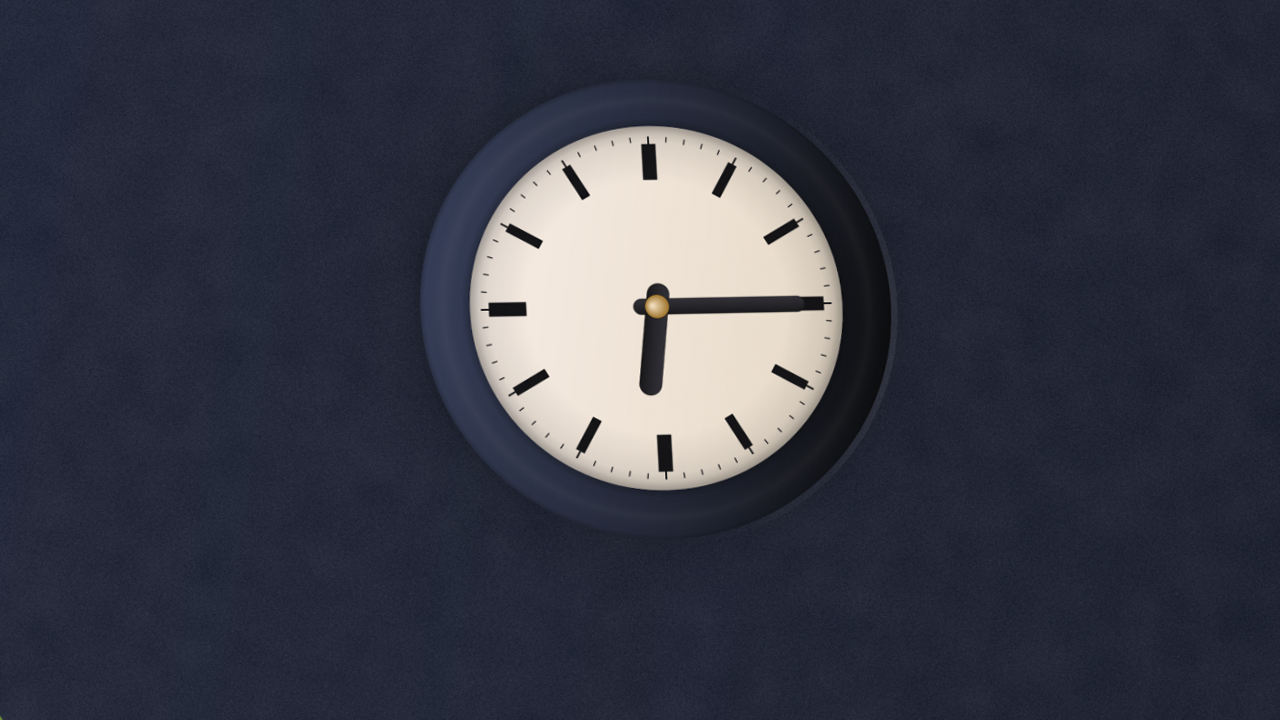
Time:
h=6 m=15
